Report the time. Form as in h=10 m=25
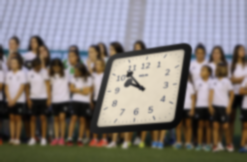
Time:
h=9 m=53
